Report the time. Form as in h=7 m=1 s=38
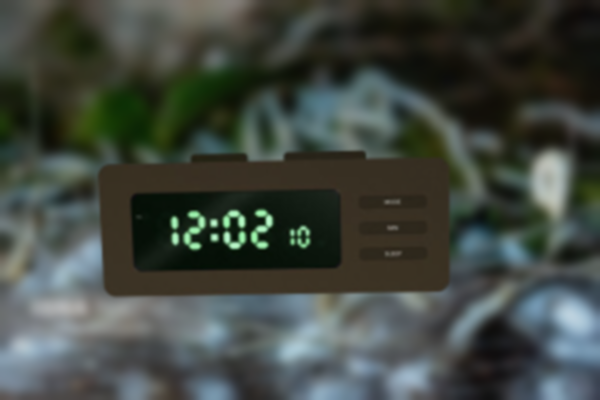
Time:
h=12 m=2 s=10
